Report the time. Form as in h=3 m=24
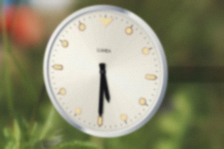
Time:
h=5 m=30
